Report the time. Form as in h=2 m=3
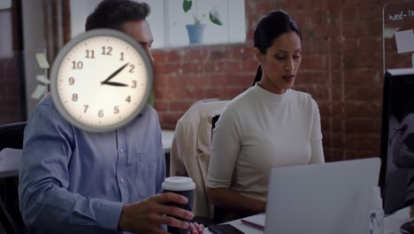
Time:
h=3 m=8
